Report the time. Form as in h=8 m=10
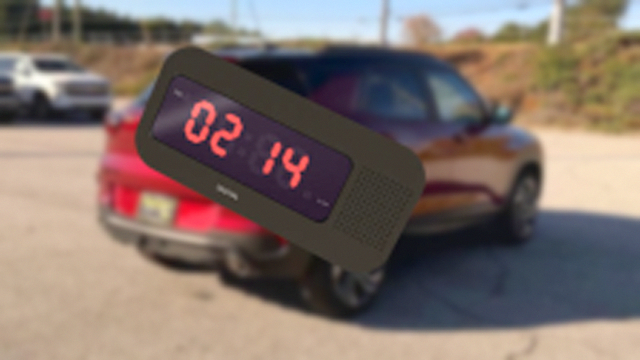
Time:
h=2 m=14
